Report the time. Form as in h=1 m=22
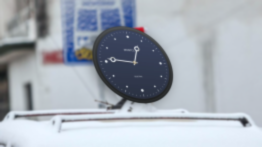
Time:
h=12 m=46
